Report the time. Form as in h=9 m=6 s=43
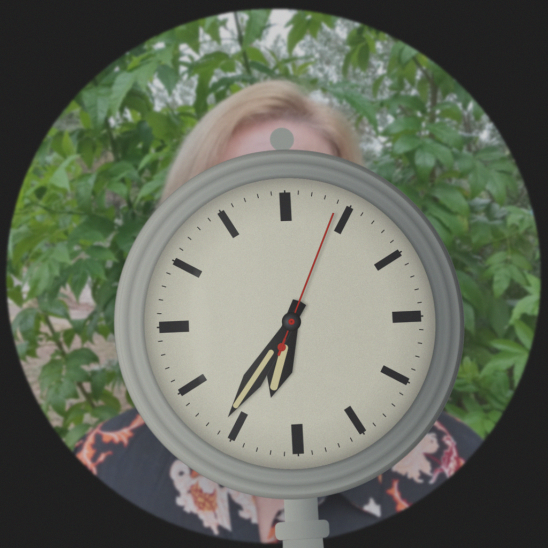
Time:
h=6 m=36 s=4
